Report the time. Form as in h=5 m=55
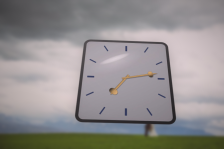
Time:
h=7 m=13
